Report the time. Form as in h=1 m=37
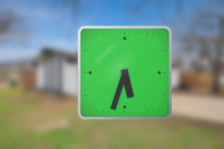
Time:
h=5 m=33
